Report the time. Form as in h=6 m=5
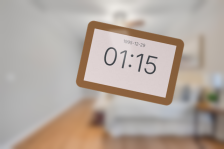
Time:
h=1 m=15
